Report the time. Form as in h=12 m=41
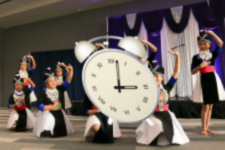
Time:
h=3 m=2
